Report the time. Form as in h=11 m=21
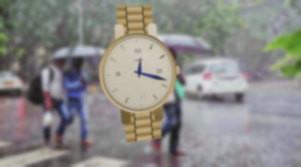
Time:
h=12 m=18
